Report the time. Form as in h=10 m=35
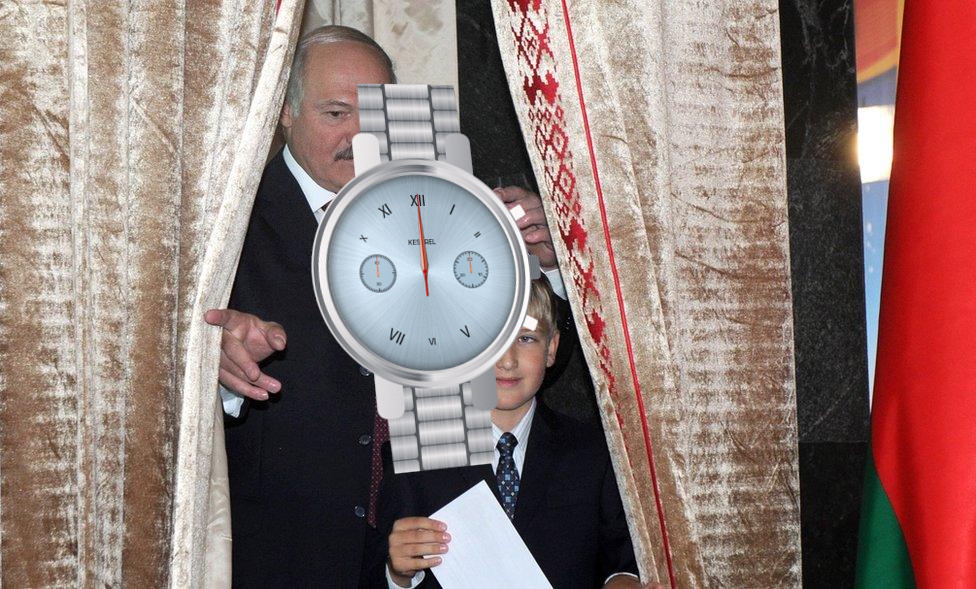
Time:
h=12 m=0
